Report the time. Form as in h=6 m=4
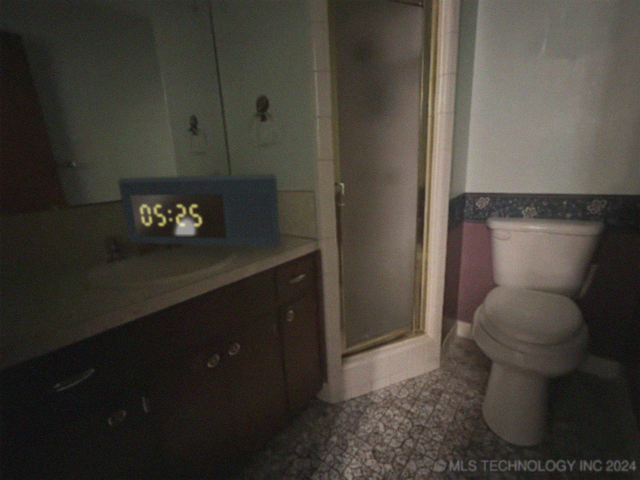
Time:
h=5 m=25
